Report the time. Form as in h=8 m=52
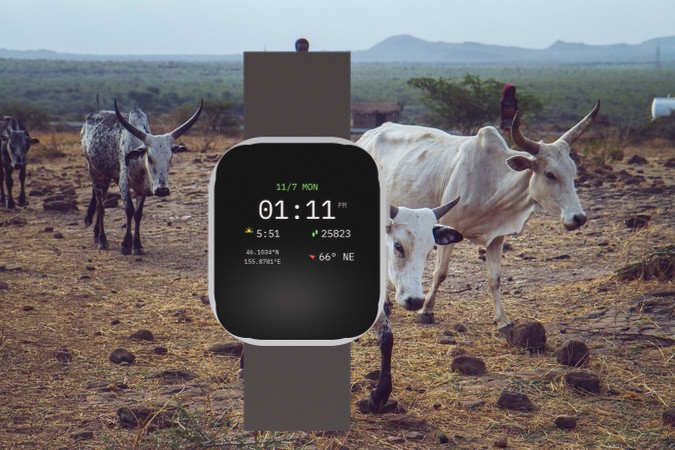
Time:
h=1 m=11
